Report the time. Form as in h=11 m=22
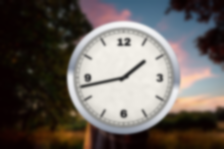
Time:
h=1 m=43
